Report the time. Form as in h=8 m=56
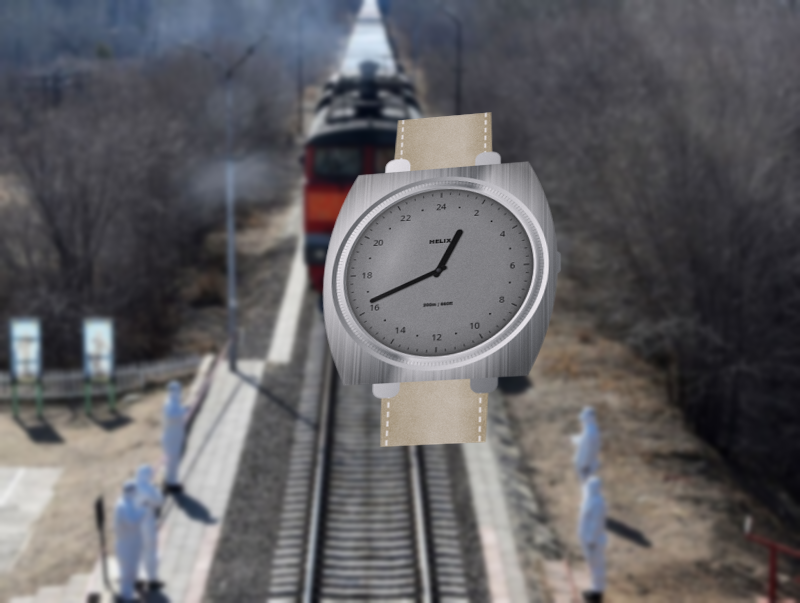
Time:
h=1 m=41
